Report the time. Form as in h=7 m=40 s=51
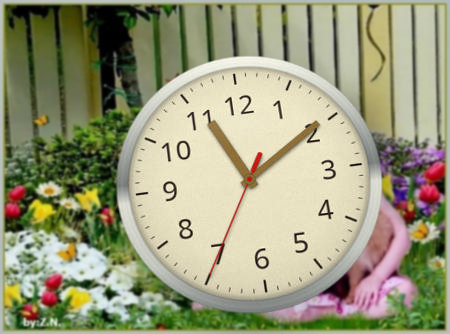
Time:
h=11 m=9 s=35
